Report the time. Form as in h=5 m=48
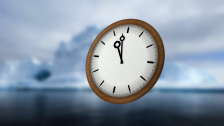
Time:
h=10 m=58
